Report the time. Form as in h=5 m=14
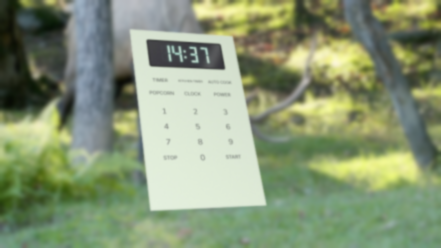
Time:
h=14 m=37
